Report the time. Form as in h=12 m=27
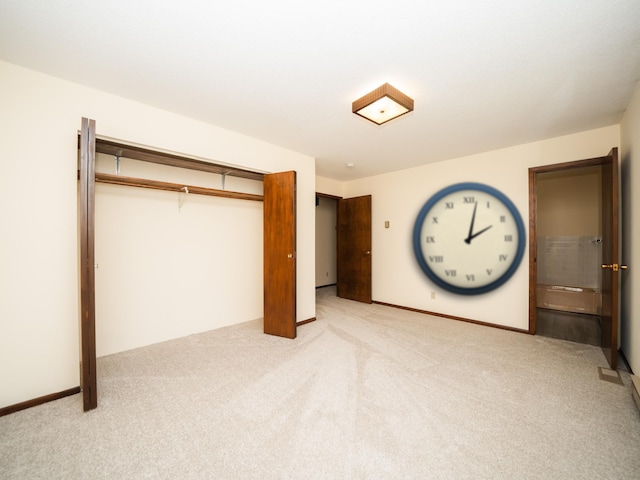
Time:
h=2 m=2
